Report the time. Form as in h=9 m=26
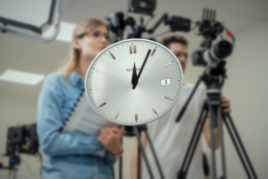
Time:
h=12 m=4
